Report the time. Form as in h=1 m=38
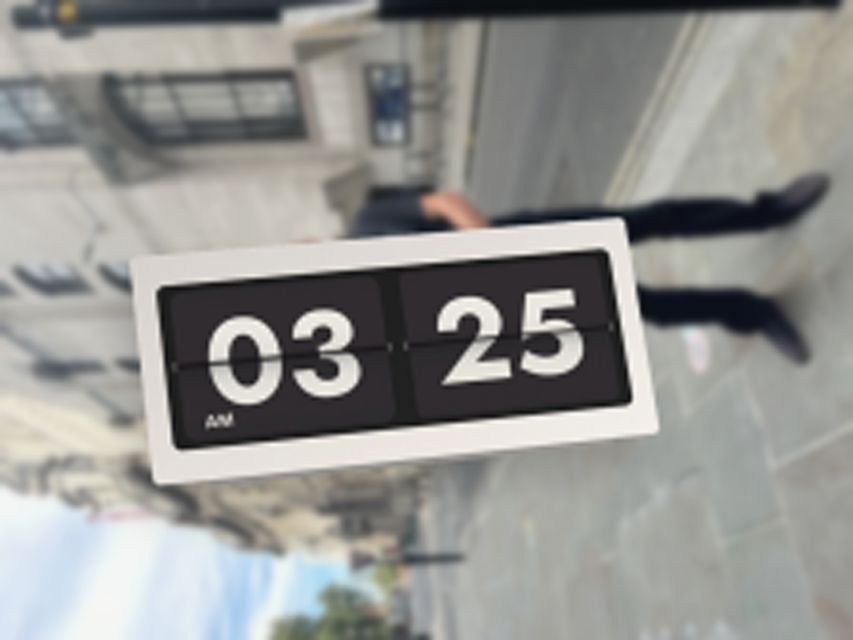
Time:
h=3 m=25
